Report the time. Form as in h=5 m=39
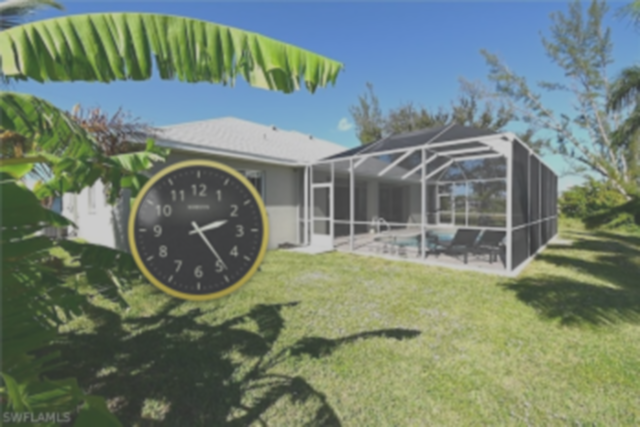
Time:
h=2 m=24
